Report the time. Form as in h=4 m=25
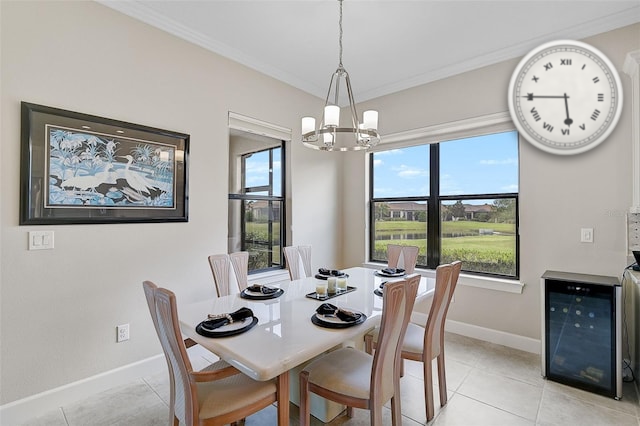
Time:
h=5 m=45
